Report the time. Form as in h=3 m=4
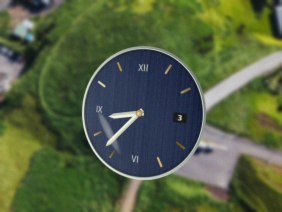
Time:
h=8 m=37
